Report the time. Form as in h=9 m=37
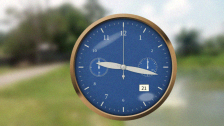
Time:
h=9 m=17
